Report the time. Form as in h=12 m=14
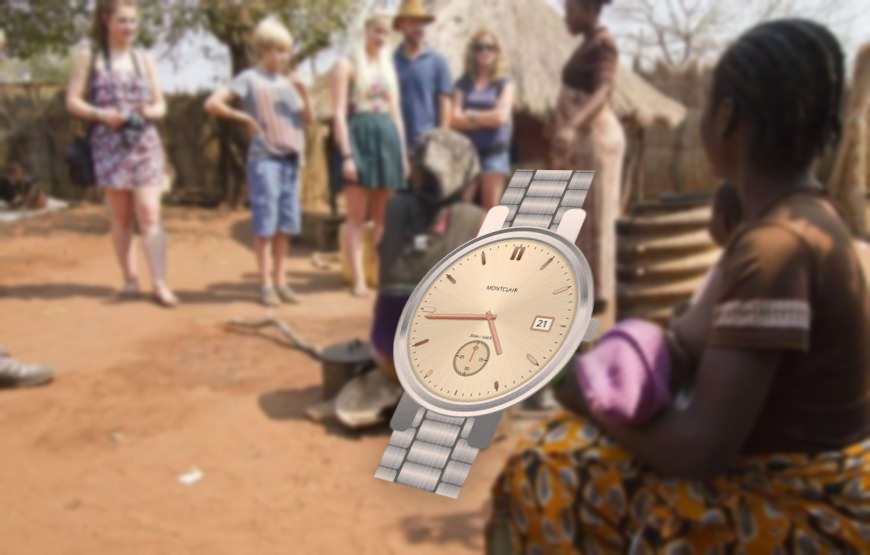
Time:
h=4 m=44
